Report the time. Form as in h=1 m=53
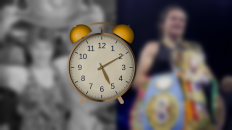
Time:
h=5 m=10
